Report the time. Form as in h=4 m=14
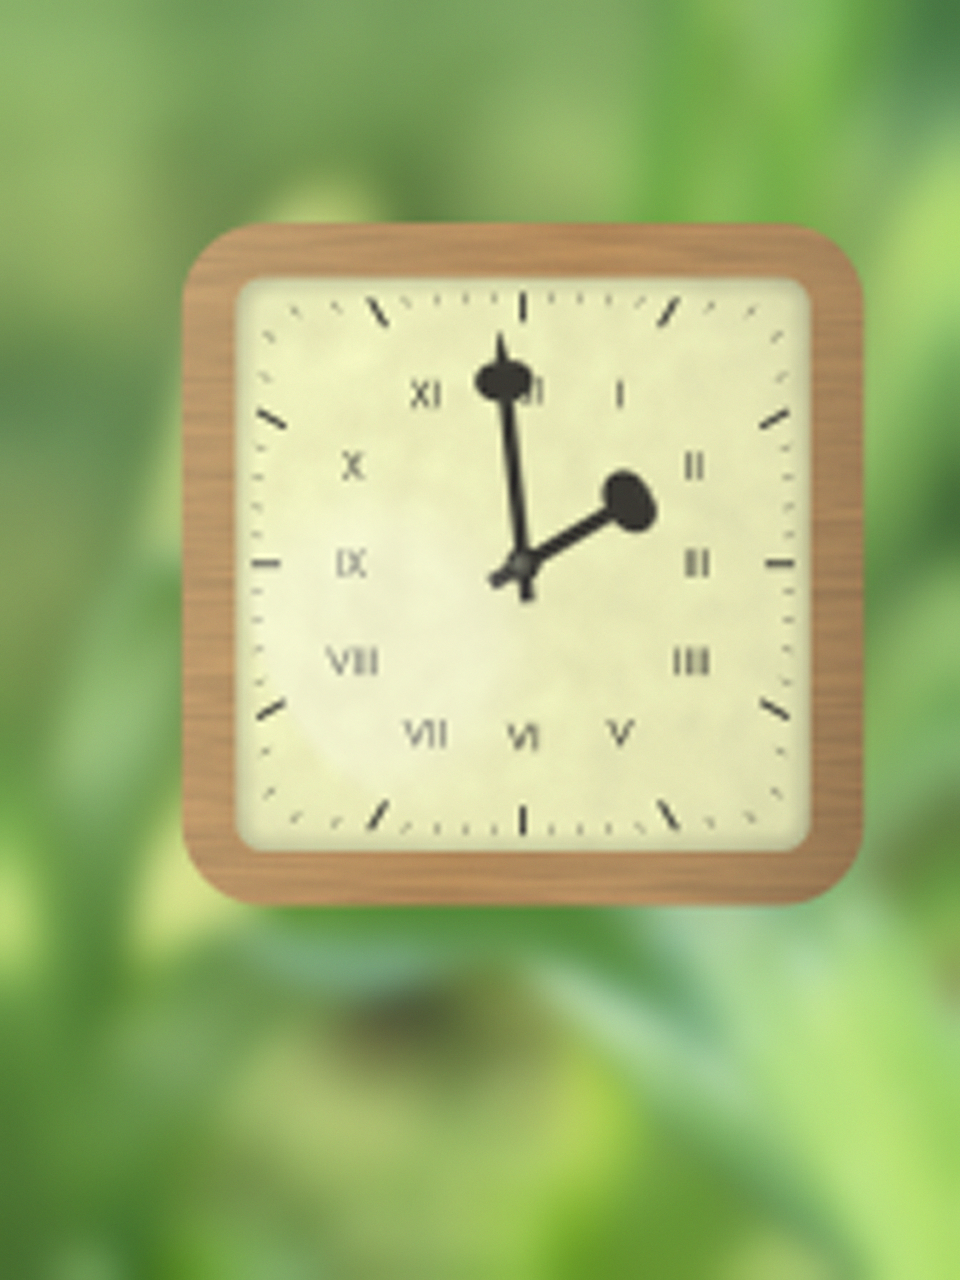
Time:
h=1 m=59
